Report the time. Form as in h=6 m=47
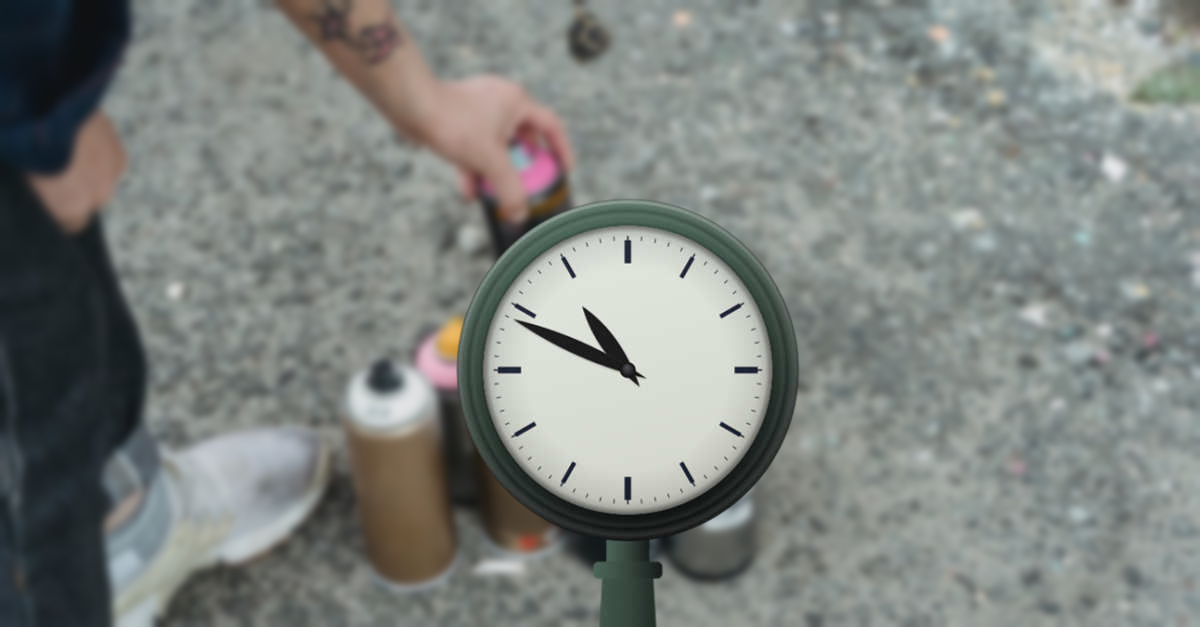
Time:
h=10 m=49
